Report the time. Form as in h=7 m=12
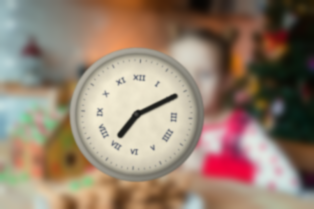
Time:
h=7 m=10
